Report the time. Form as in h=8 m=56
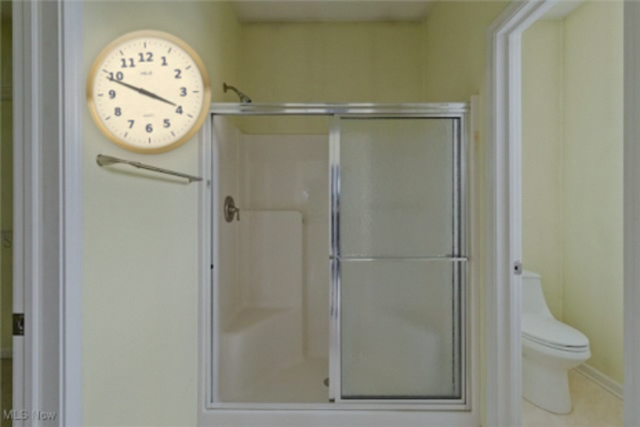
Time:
h=3 m=49
